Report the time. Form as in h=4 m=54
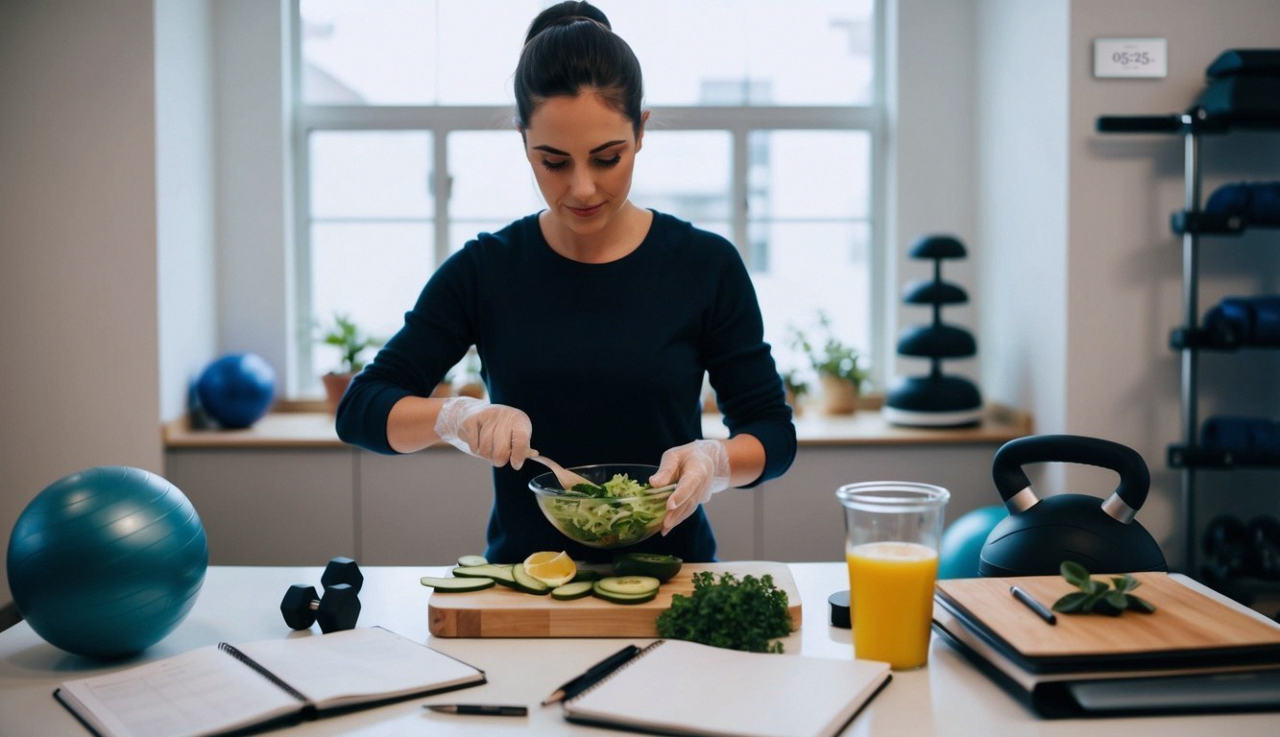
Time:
h=5 m=25
